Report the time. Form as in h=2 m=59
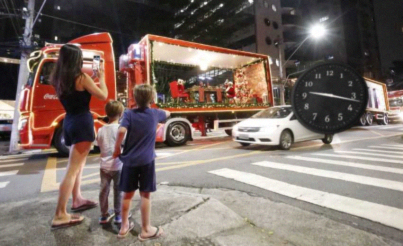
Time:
h=9 m=17
